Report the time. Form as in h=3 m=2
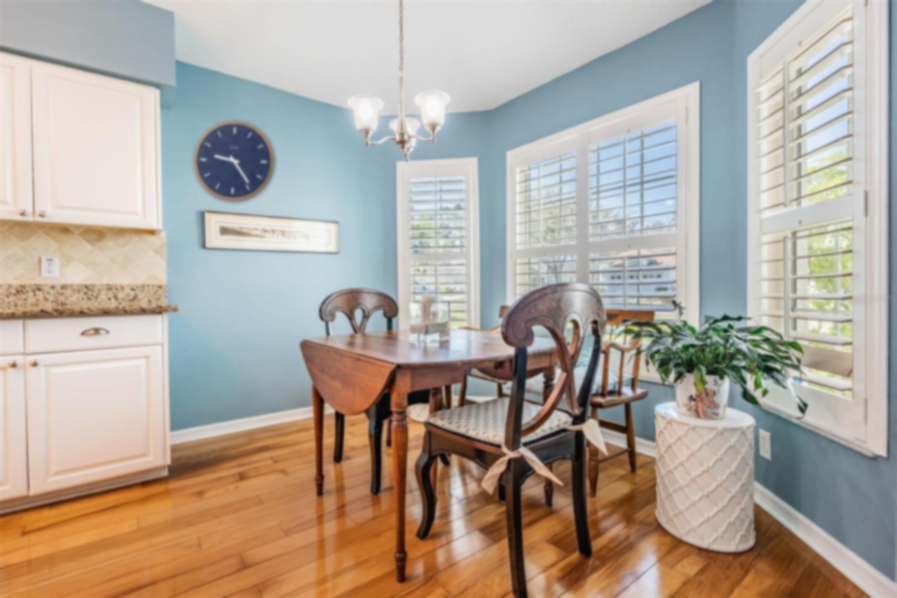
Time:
h=9 m=24
